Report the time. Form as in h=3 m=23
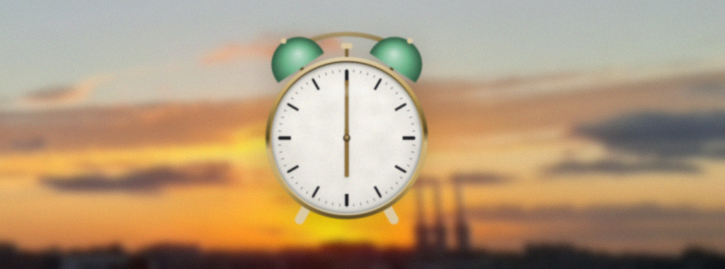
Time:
h=6 m=0
